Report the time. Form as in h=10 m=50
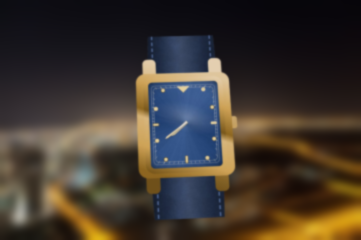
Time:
h=7 m=39
